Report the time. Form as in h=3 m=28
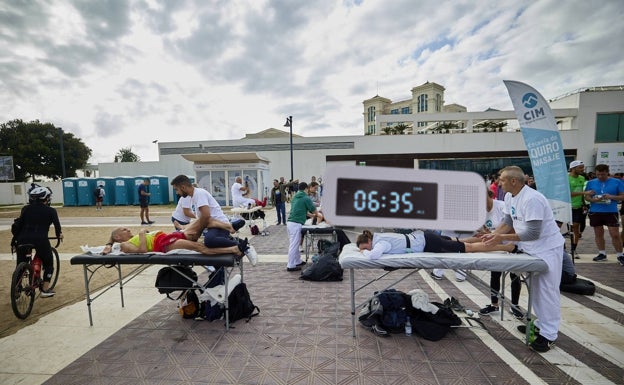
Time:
h=6 m=35
